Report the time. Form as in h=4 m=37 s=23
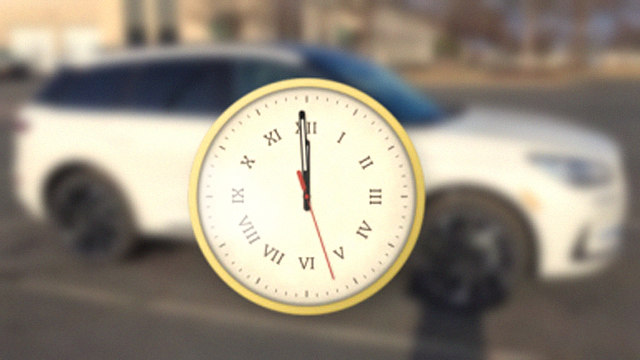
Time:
h=11 m=59 s=27
